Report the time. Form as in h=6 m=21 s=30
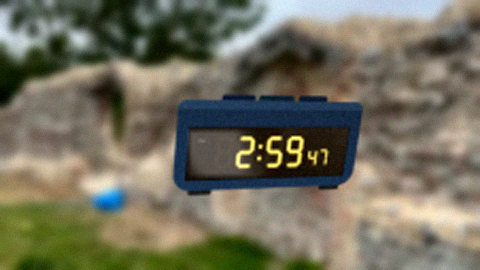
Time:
h=2 m=59 s=47
